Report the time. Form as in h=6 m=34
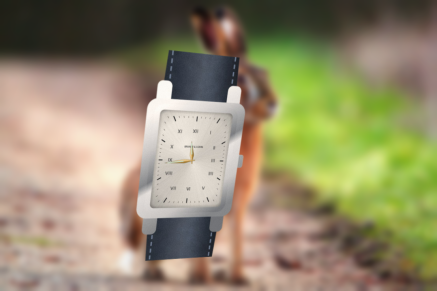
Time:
h=11 m=44
